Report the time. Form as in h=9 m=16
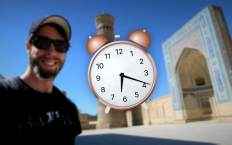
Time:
h=6 m=19
